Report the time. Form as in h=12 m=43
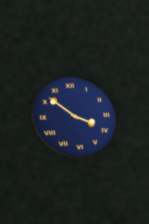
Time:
h=3 m=52
